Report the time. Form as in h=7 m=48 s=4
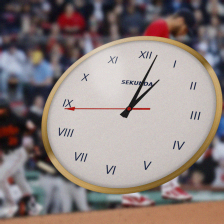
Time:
h=1 m=1 s=44
